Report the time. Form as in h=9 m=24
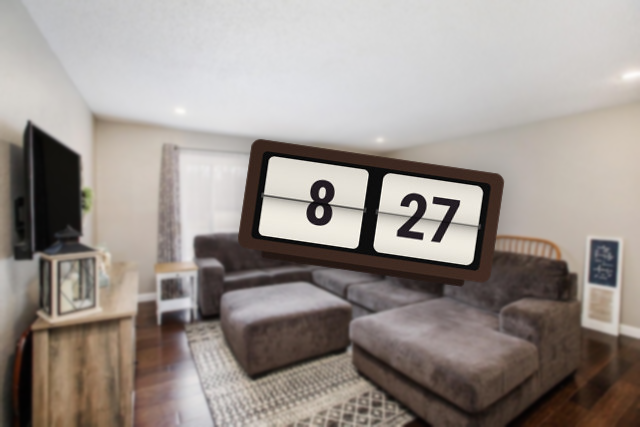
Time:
h=8 m=27
